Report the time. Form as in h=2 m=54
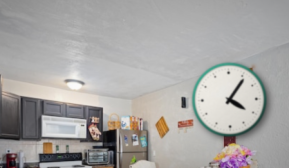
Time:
h=4 m=6
